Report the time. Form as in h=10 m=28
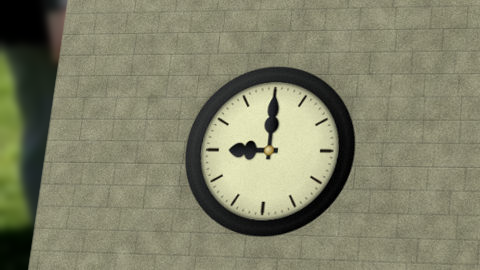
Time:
h=9 m=0
